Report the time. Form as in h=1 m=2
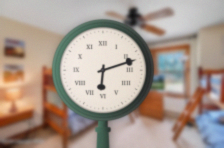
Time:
h=6 m=12
